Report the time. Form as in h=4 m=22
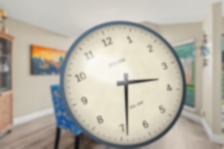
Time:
h=3 m=34
